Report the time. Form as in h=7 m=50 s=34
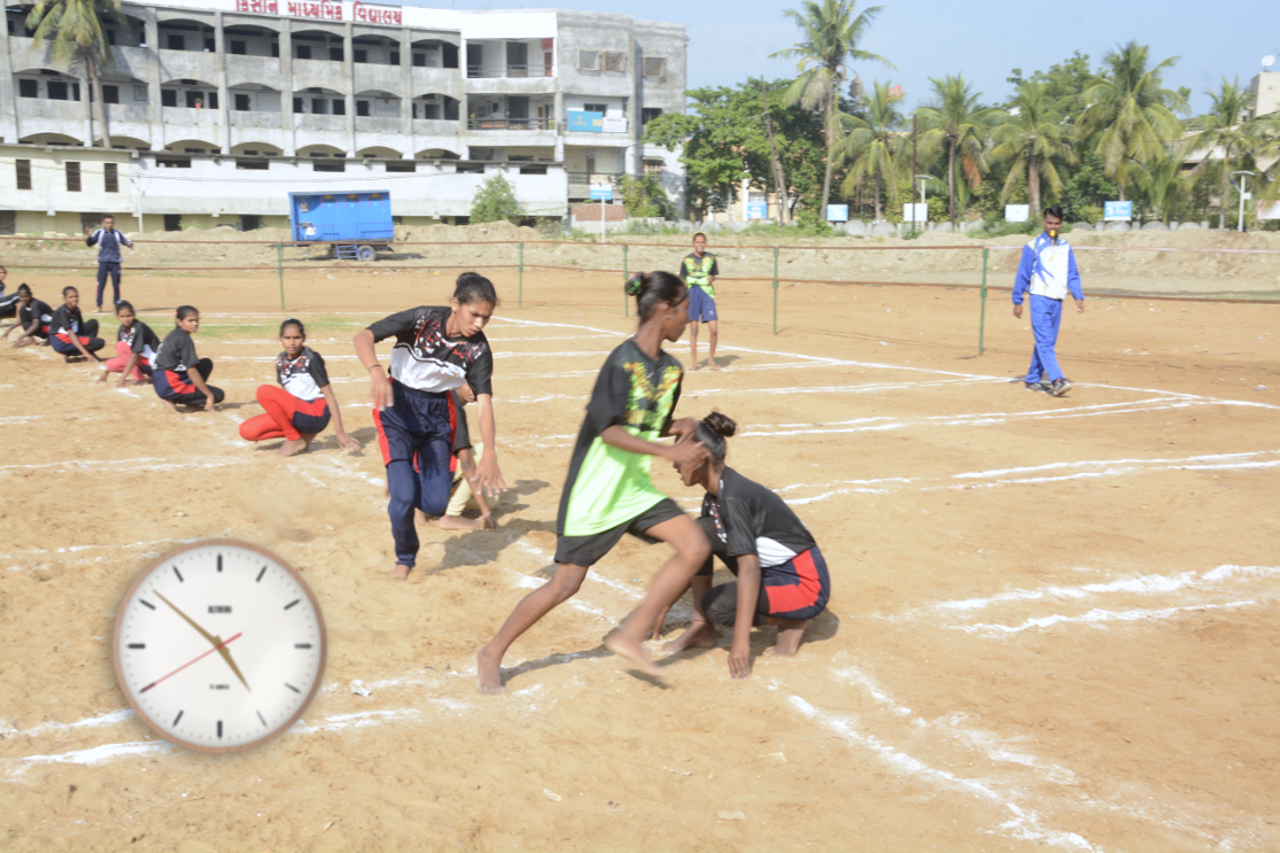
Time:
h=4 m=51 s=40
